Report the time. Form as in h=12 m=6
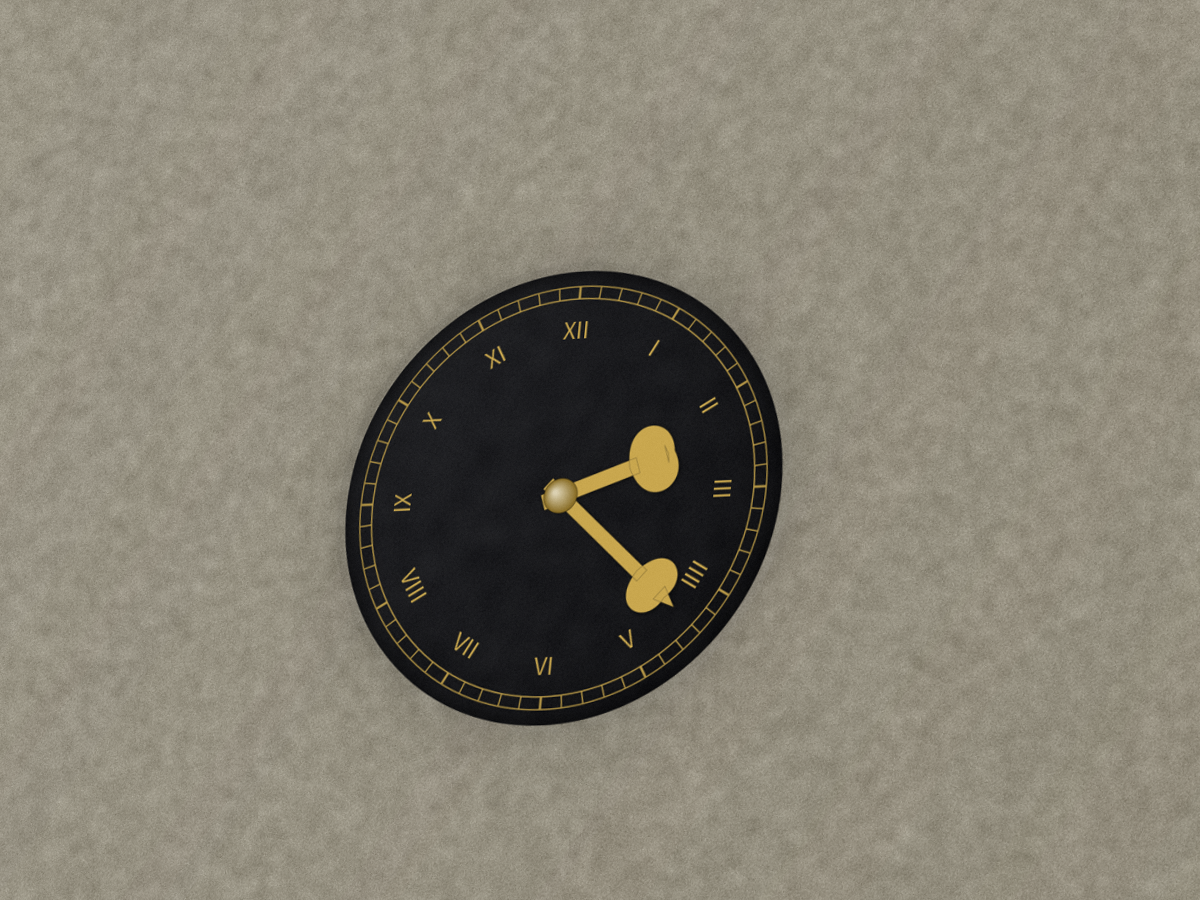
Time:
h=2 m=22
